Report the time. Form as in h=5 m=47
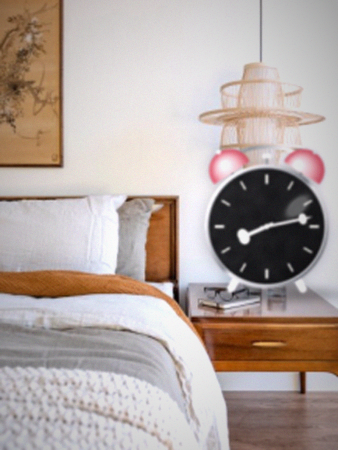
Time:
h=8 m=13
